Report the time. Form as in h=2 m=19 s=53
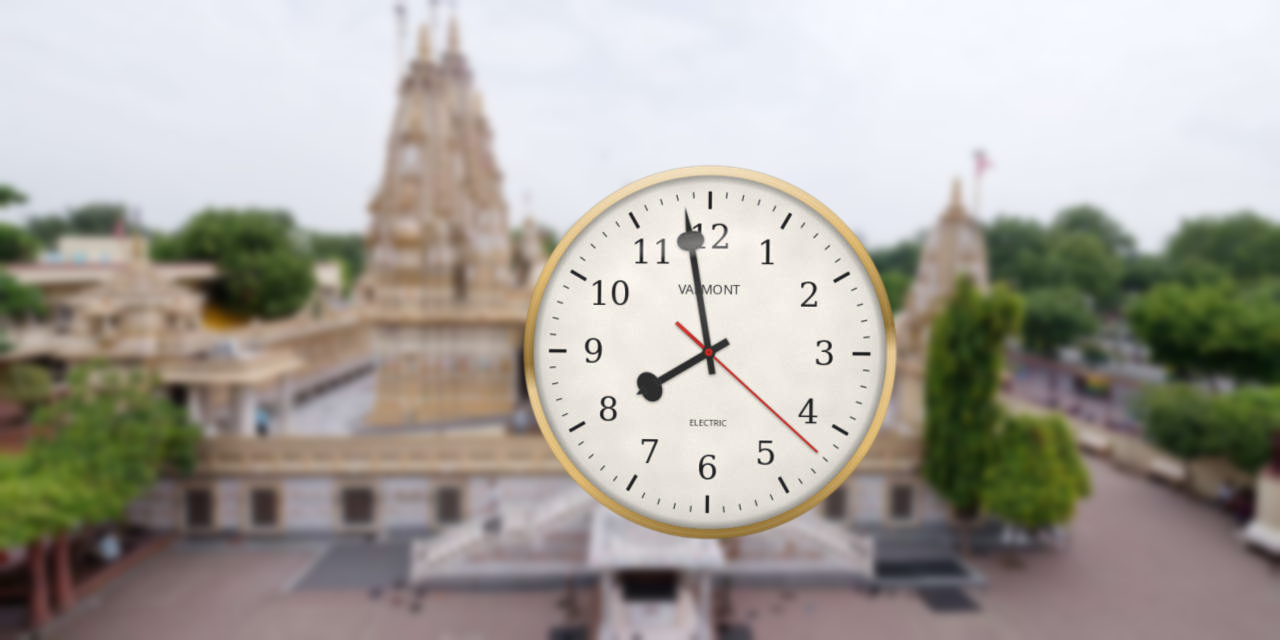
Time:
h=7 m=58 s=22
